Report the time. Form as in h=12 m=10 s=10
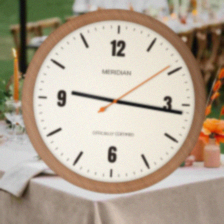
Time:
h=9 m=16 s=9
